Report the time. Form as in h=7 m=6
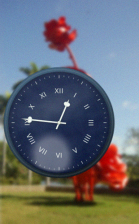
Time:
h=12 m=46
